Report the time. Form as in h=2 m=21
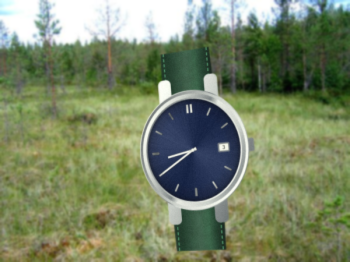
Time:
h=8 m=40
